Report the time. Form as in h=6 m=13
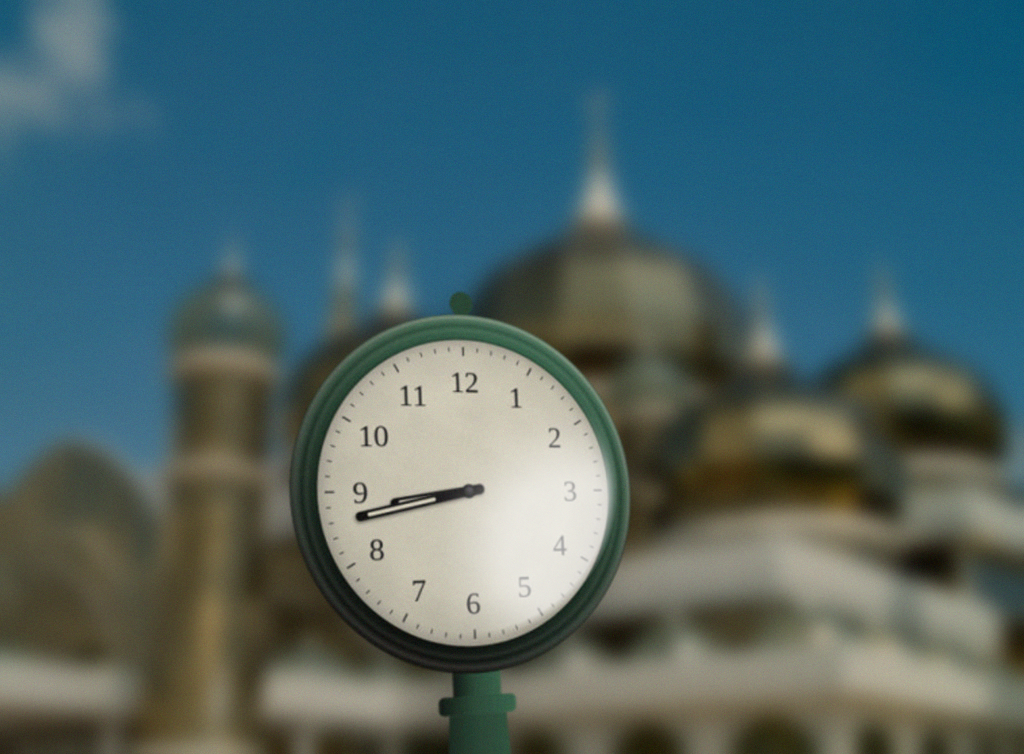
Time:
h=8 m=43
